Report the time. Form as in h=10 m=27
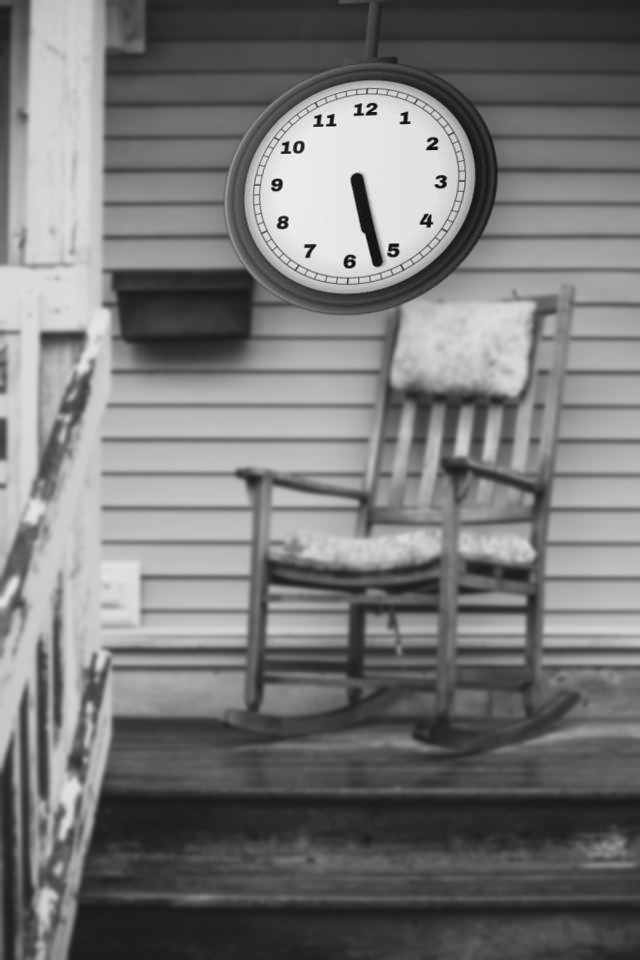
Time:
h=5 m=27
